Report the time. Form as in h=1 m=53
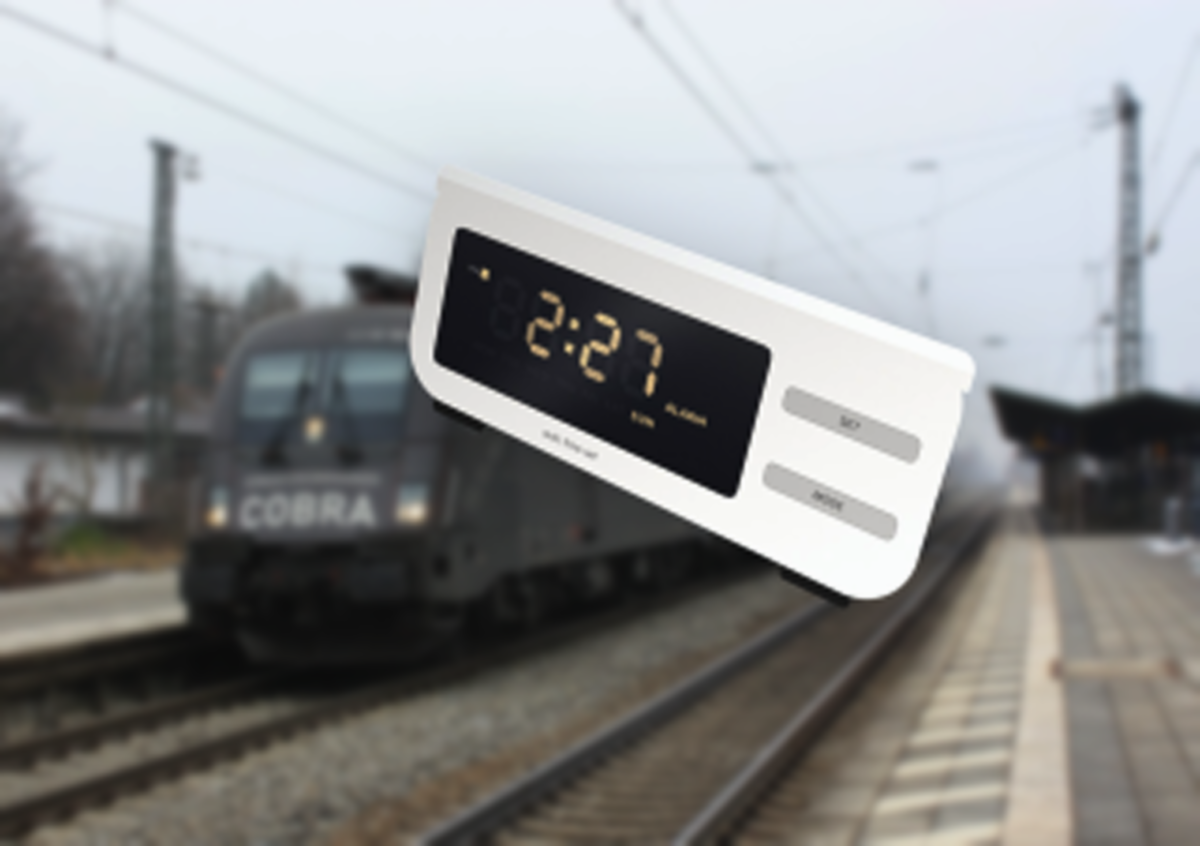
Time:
h=2 m=27
